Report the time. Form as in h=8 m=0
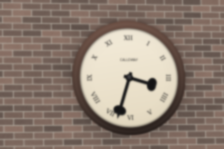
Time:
h=3 m=33
